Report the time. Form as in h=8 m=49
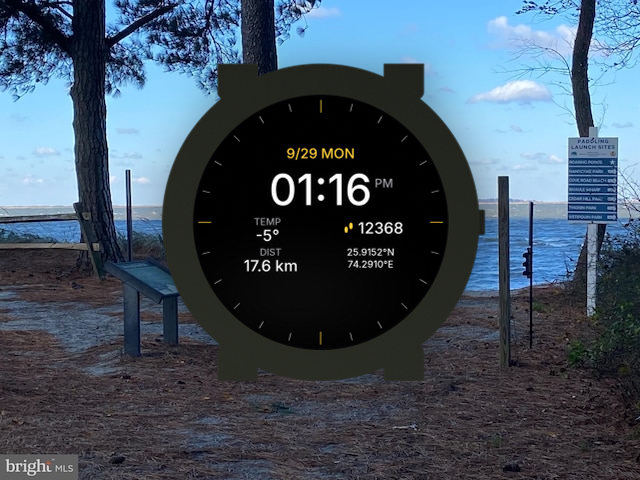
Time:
h=1 m=16
